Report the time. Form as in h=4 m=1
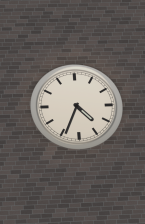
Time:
h=4 m=34
